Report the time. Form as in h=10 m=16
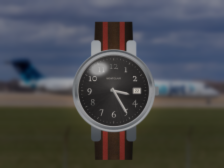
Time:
h=3 m=25
